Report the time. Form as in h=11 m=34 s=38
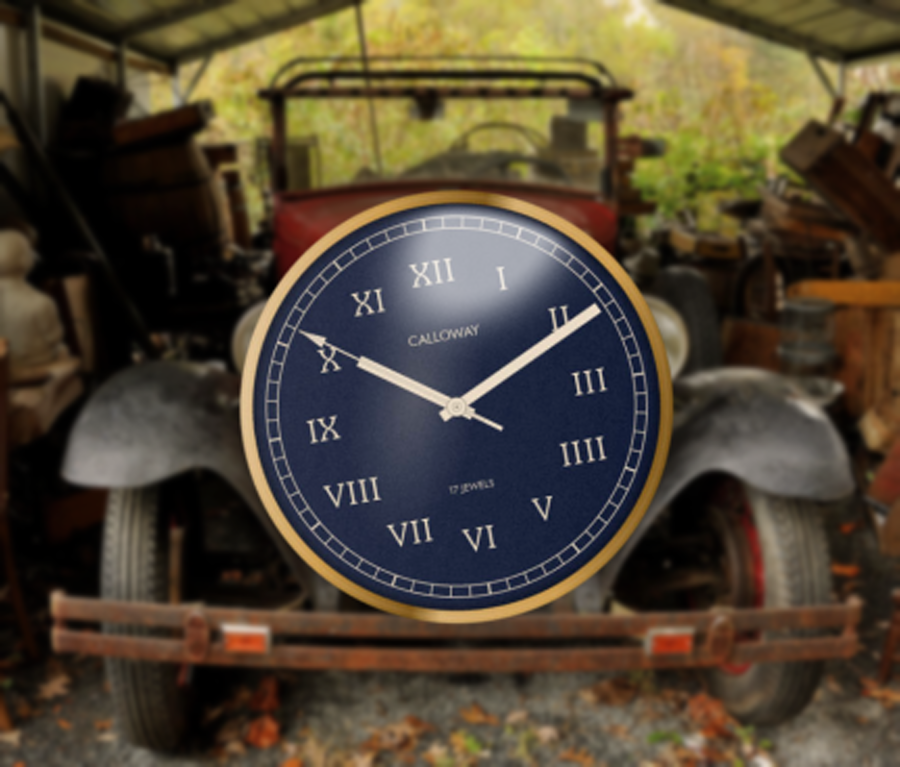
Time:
h=10 m=10 s=51
